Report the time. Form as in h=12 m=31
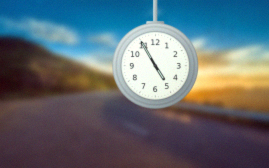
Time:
h=4 m=55
